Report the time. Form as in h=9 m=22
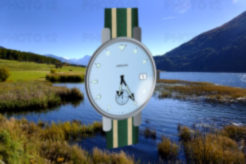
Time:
h=6 m=25
